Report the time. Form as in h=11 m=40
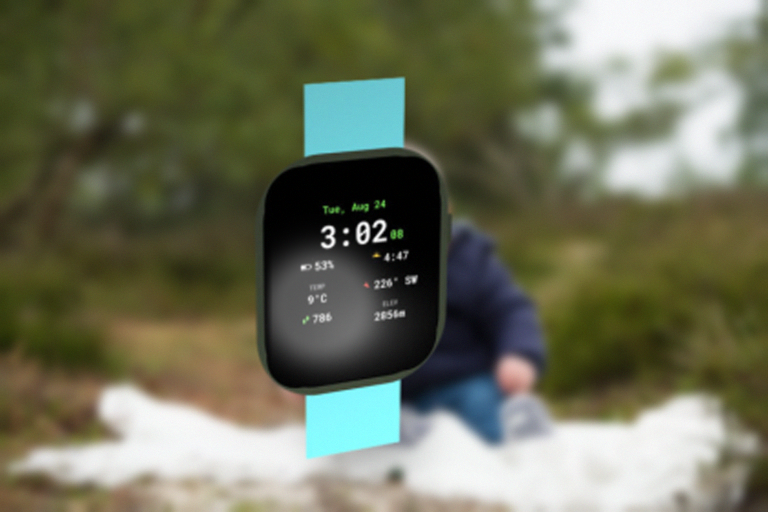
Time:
h=3 m=2
